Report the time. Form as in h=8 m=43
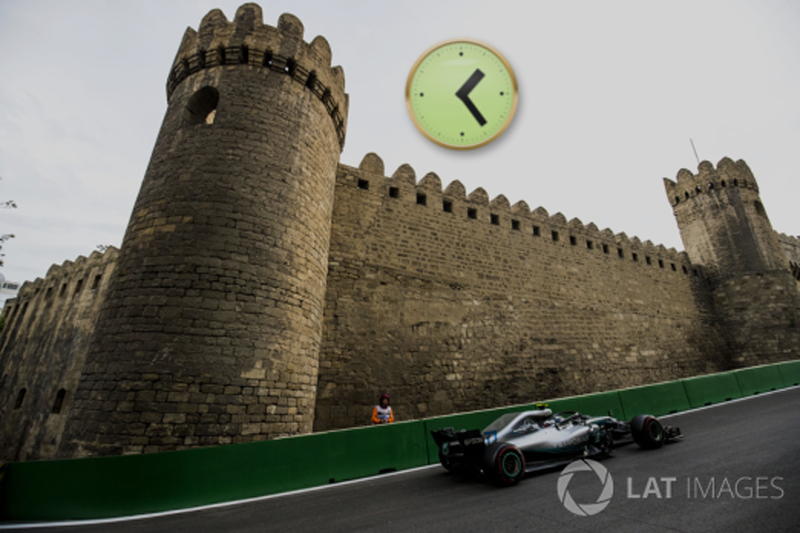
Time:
h=1 m=24
